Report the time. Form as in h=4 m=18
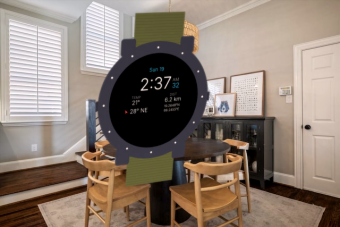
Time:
h=2 m=37
